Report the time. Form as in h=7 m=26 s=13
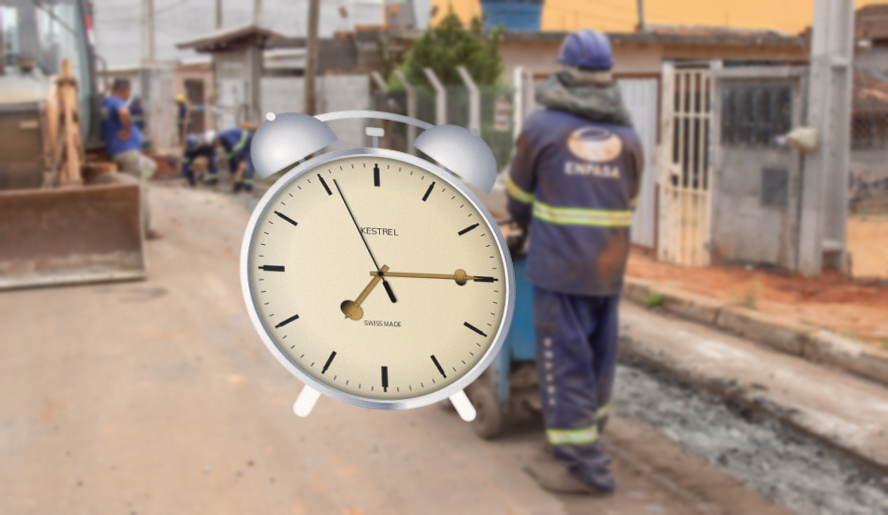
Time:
h=7 m=14 s=56
